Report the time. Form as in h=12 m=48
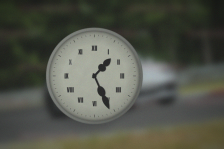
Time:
h=1 m=26
